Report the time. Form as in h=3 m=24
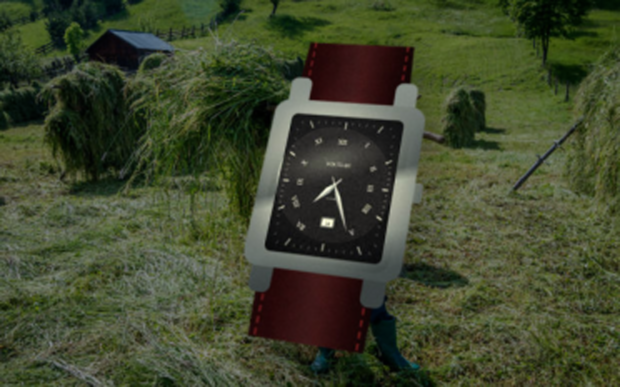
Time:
h=7 m=26
